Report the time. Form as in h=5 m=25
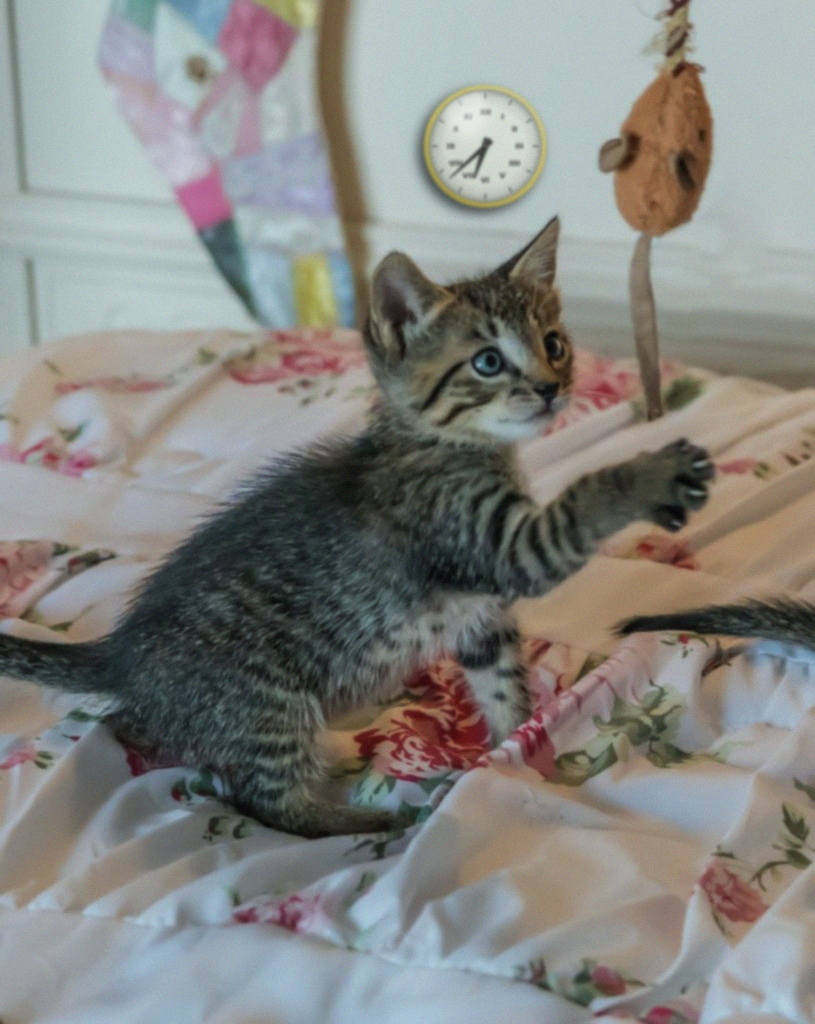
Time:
h=6 m=38
